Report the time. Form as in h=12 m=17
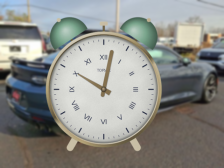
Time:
h=10 m=2
